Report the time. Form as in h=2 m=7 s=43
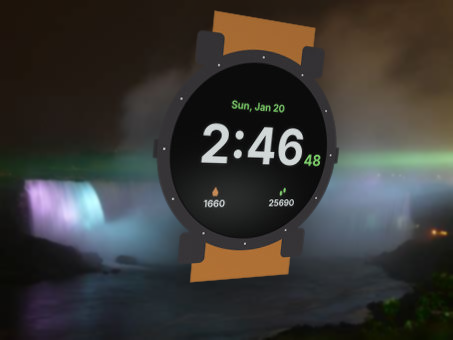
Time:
h=2 m=46 s=48
